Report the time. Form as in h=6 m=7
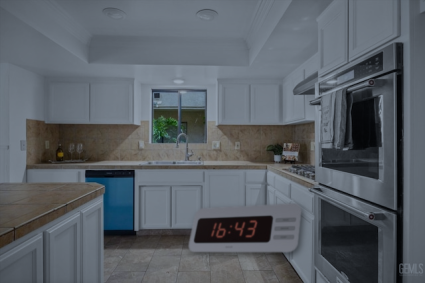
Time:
h=16 m=43
